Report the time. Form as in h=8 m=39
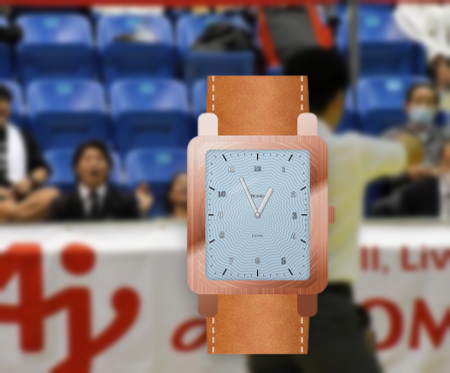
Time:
h=12 m=56
